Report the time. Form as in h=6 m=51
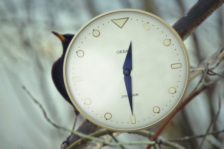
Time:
h=12 m=30
